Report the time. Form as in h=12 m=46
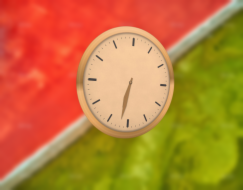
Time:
h=6 m=32
